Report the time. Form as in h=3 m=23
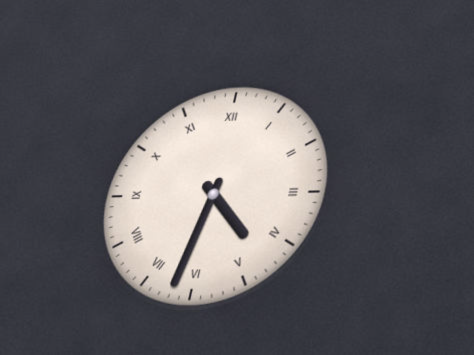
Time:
h=4 m=32
